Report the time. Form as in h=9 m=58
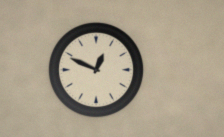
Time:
h=12 m=49
